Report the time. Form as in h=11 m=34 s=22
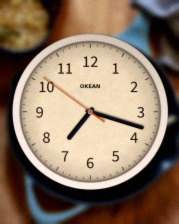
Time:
h=7 m=17 s=51
